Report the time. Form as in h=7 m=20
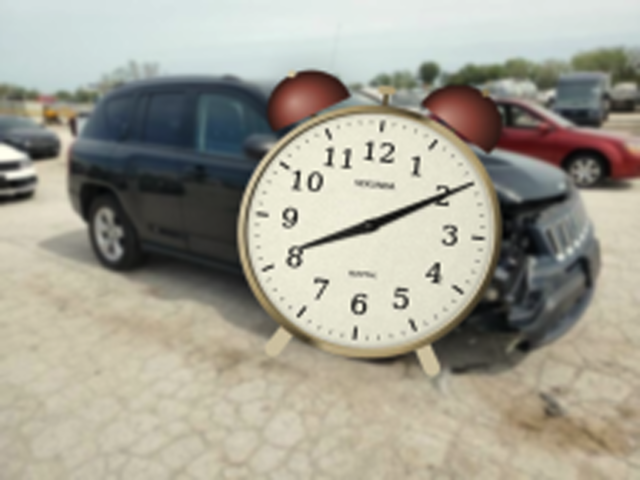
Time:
h=8 m=10
